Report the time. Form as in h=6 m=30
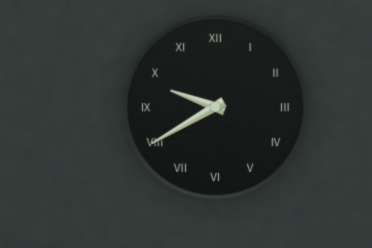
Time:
h=9 m=40
